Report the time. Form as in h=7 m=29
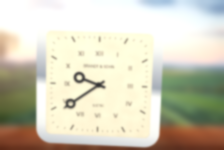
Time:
h=9 m=39
